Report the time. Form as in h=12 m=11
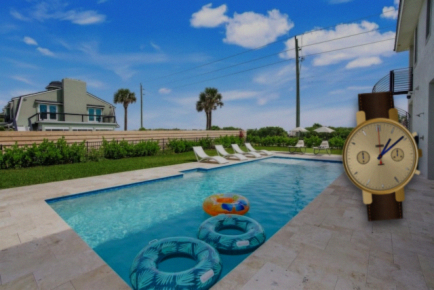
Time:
h=1 m=9
